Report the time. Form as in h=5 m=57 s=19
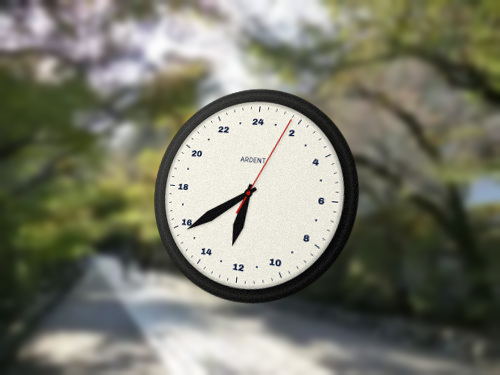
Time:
h=12 m=39 s=4
